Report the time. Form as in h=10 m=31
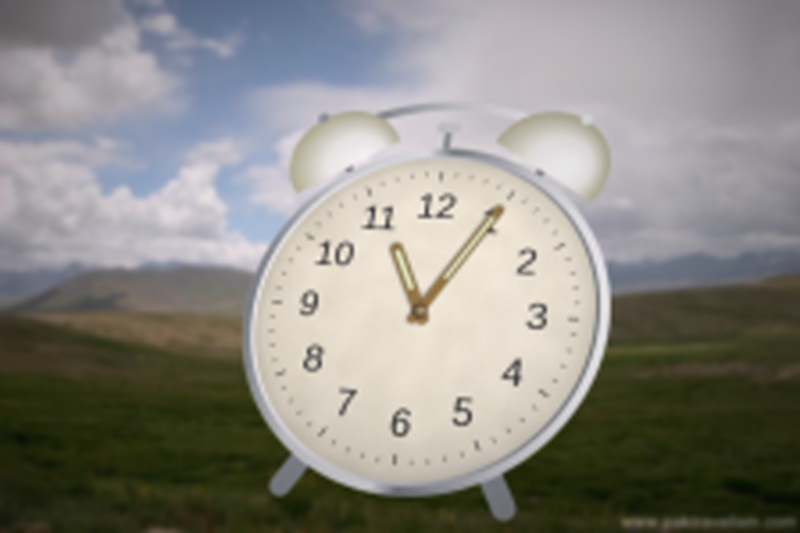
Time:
h=11 m=5
